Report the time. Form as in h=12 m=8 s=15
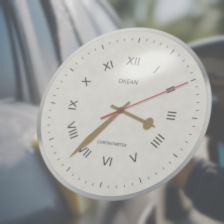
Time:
h=3 m=36 s=10
